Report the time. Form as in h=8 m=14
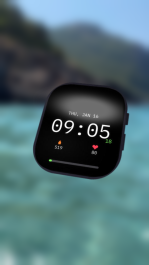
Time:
h=9 m=5
